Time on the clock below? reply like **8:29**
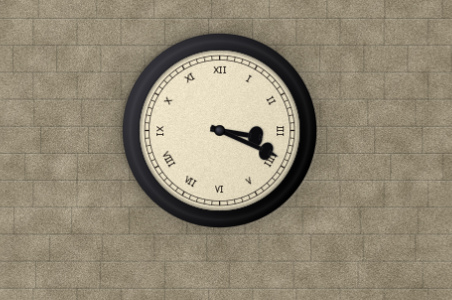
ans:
**3:19**
